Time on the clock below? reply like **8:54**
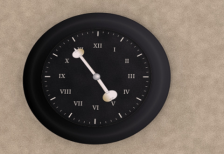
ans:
**4:54**
